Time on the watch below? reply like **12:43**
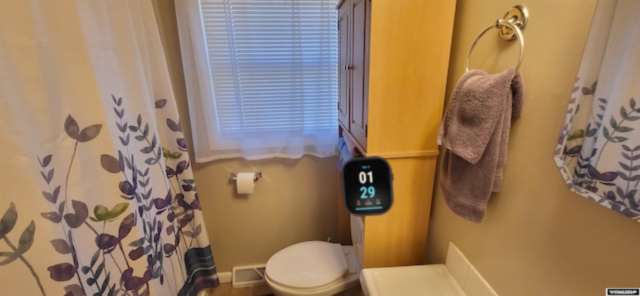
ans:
**1:29**
